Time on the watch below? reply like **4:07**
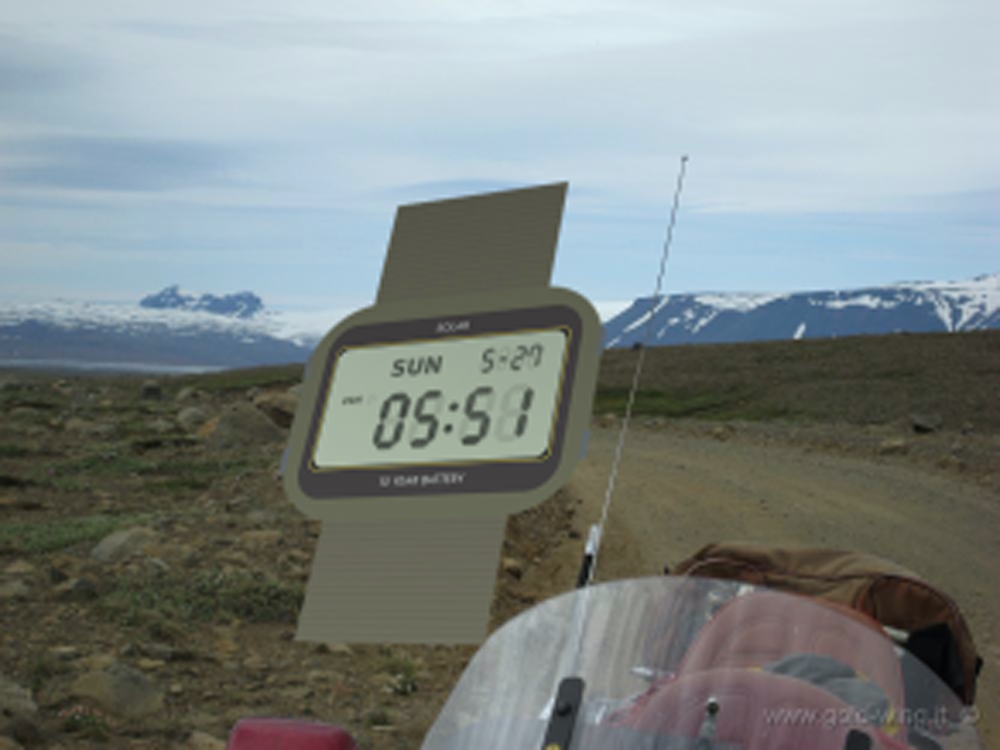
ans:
**5:51**
